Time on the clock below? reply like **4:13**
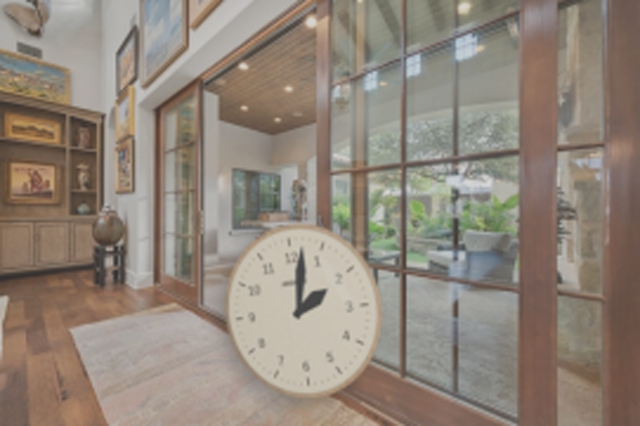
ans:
**2:02**
